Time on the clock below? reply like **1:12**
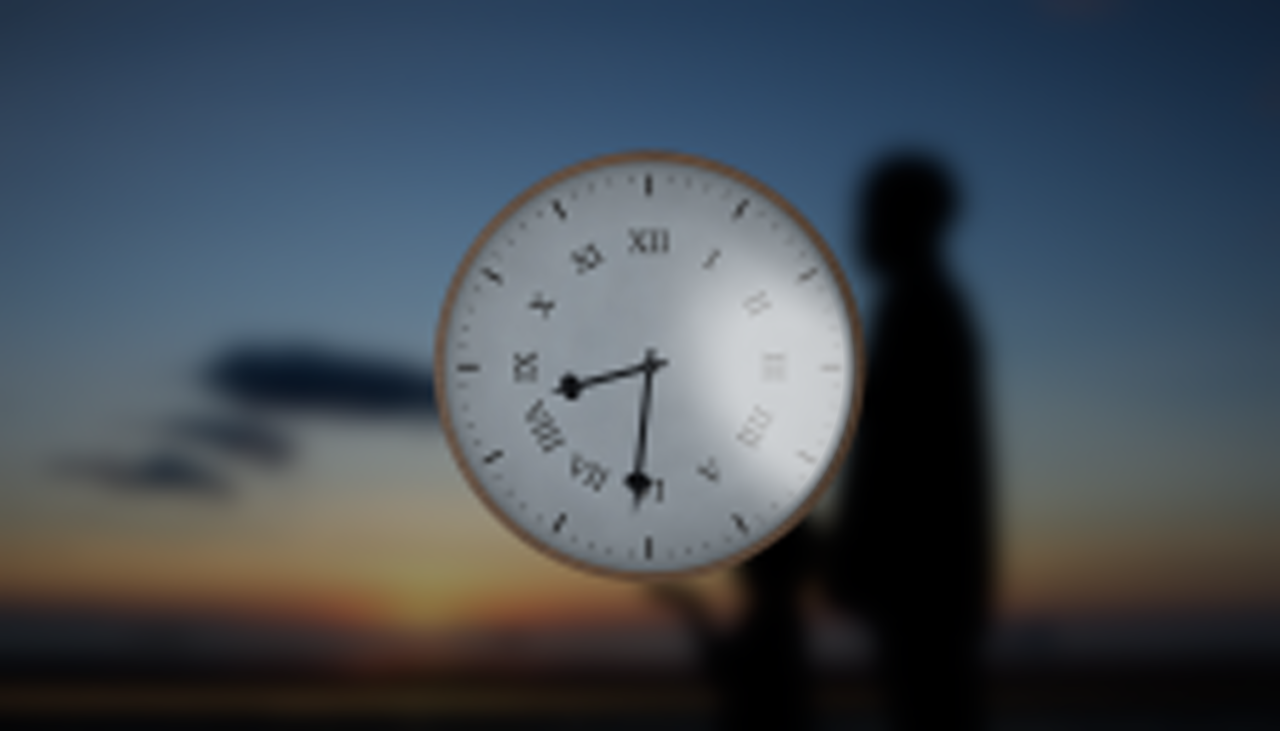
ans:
**8:31**
